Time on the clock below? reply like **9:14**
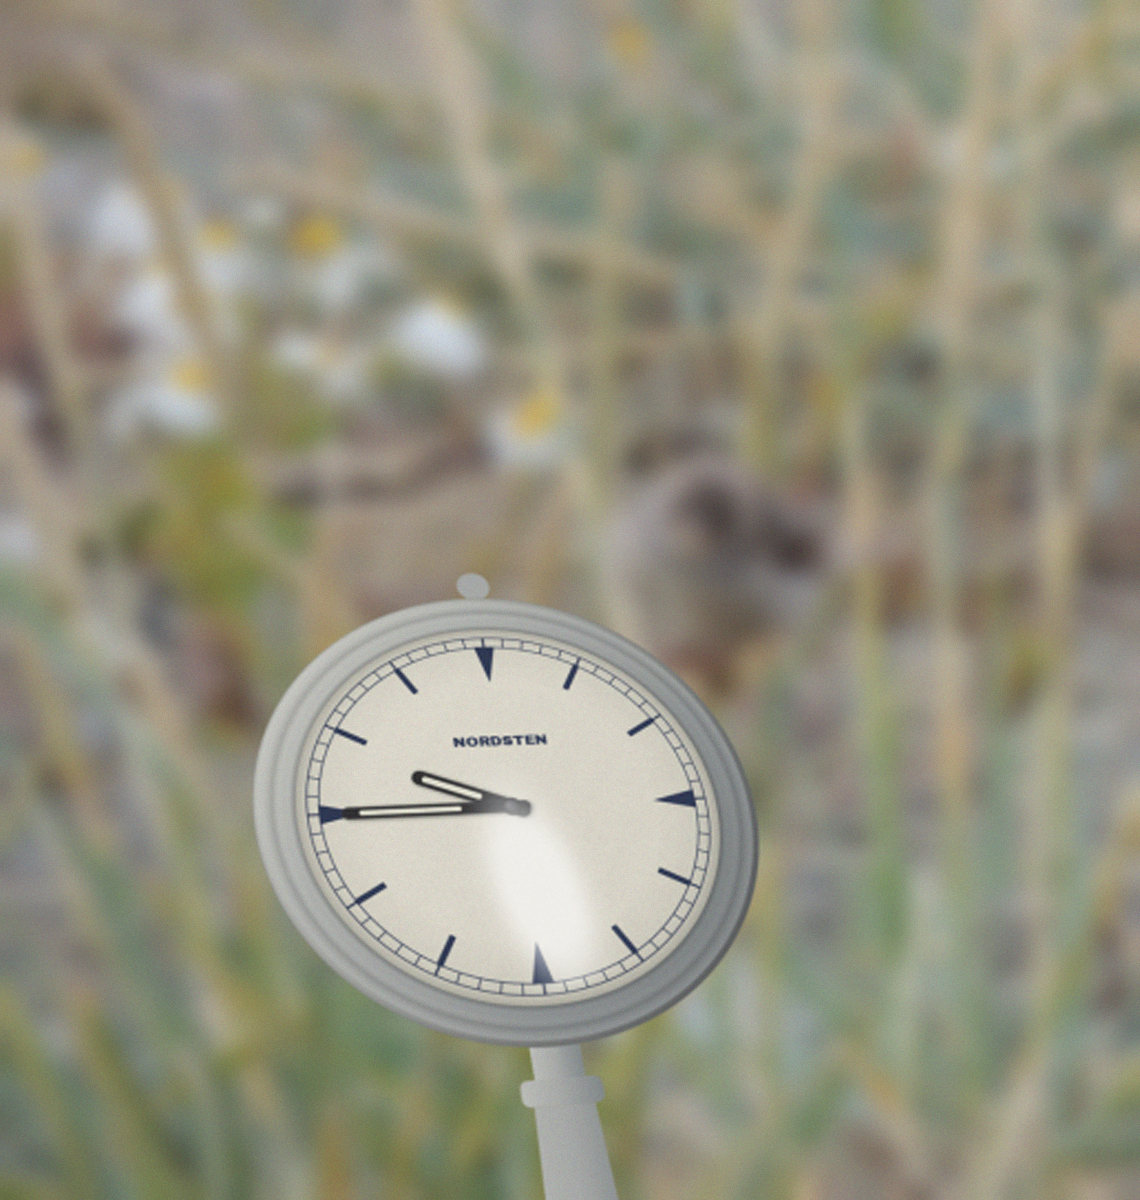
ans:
**9:45**
